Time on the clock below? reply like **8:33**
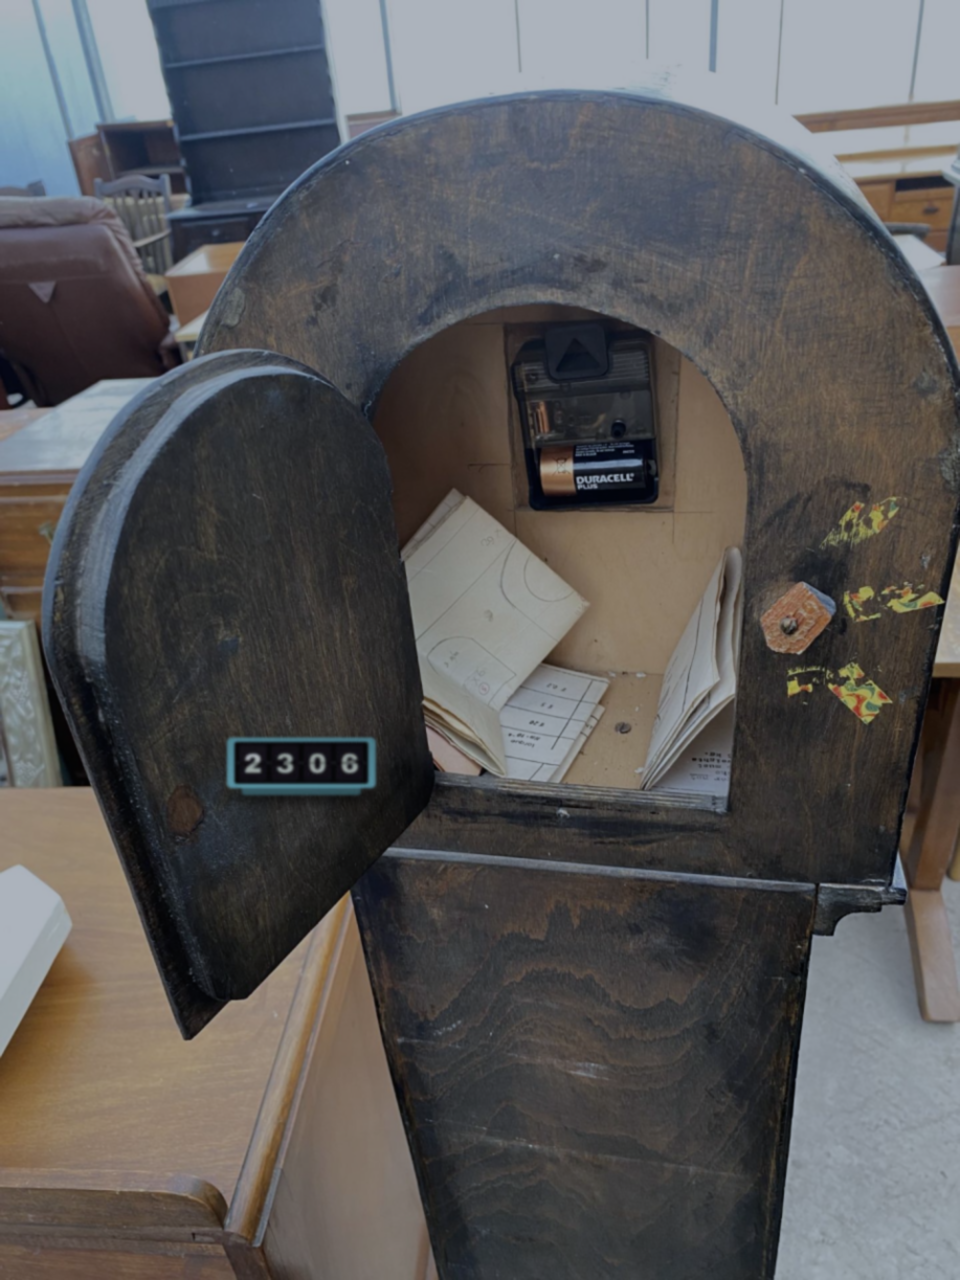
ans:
**23:06**
